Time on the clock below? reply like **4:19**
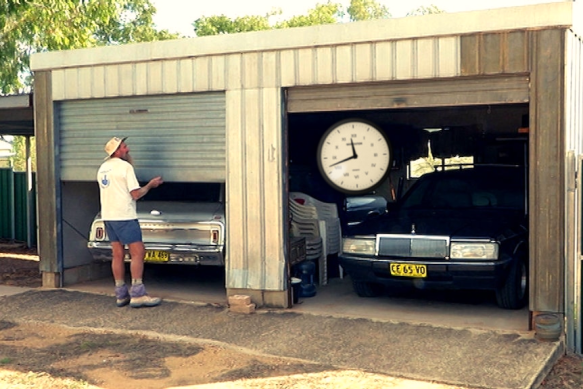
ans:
**11:42**
